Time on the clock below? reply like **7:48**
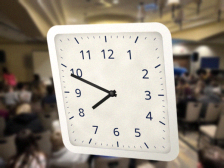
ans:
**7:49**
